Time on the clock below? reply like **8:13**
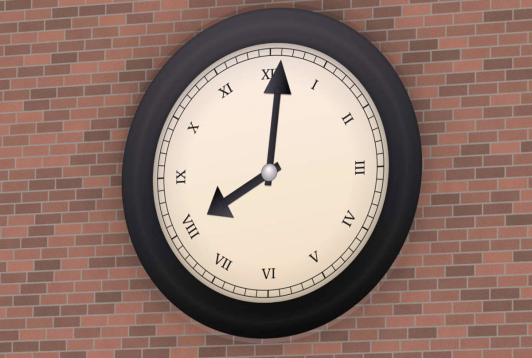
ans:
**8:01**
